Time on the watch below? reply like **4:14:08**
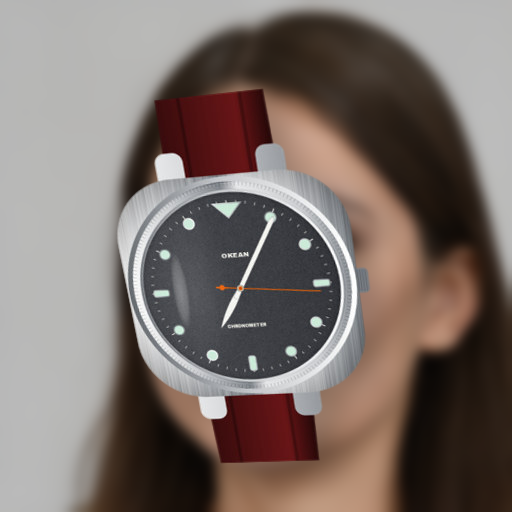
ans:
**7:05:16**
